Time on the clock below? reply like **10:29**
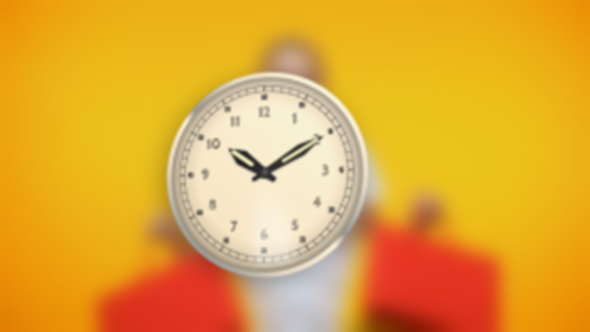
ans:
**10:10**
